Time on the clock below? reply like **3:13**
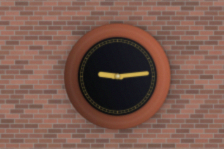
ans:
**9:14**
